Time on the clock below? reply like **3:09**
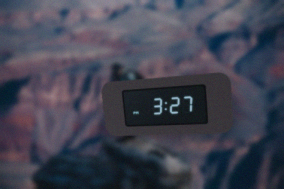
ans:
**3:27**
